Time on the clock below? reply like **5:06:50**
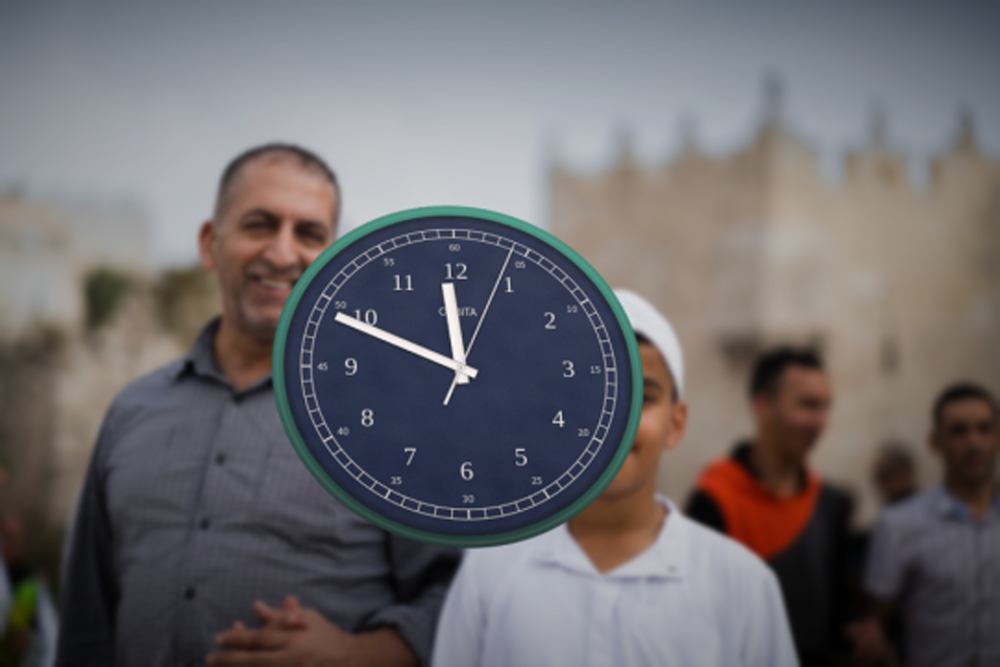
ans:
**11:49:04**
